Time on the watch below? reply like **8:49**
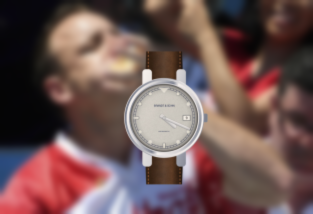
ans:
**4:19**
